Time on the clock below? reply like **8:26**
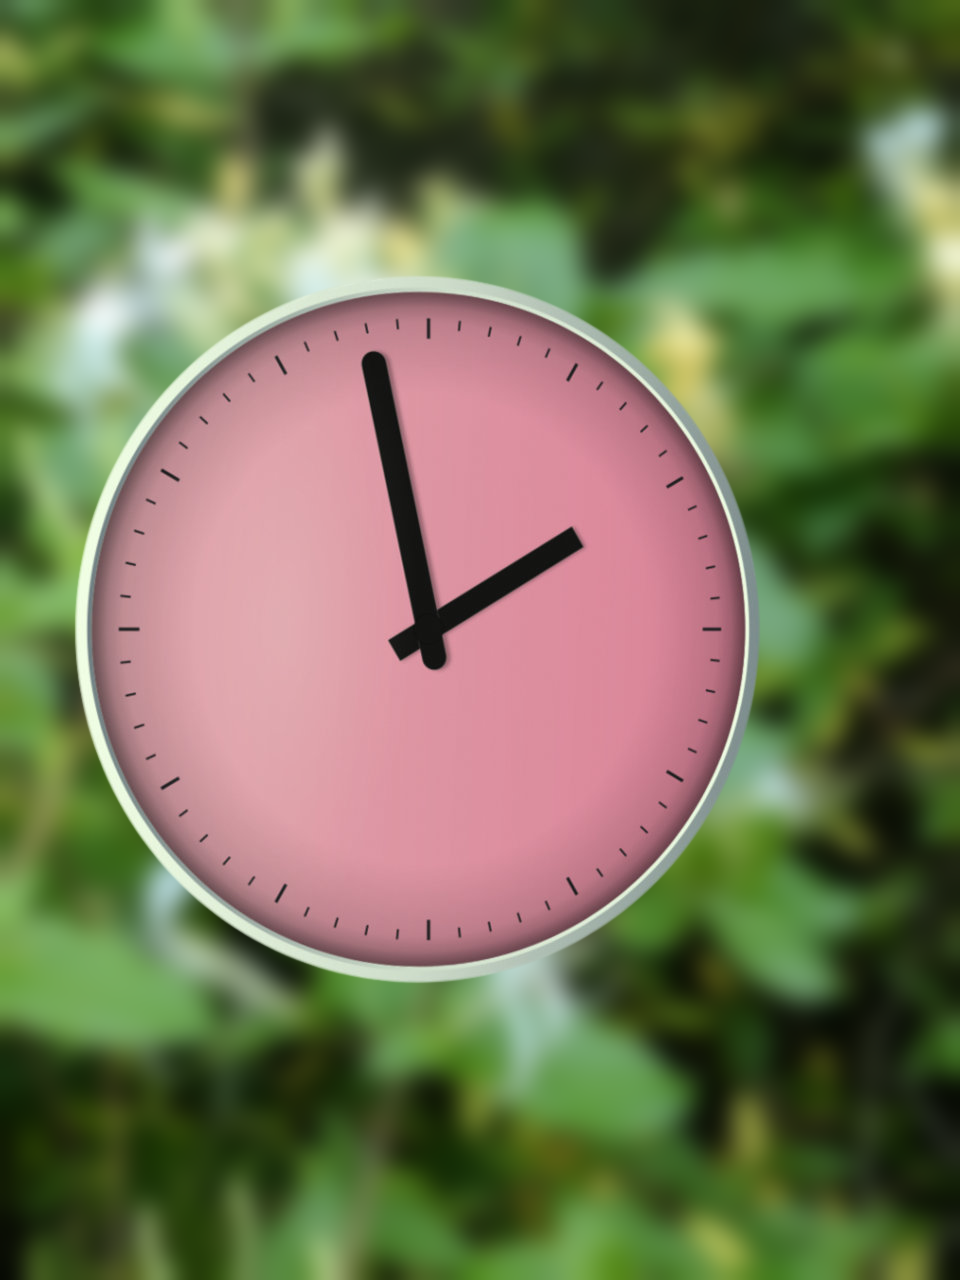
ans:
**1:58**
